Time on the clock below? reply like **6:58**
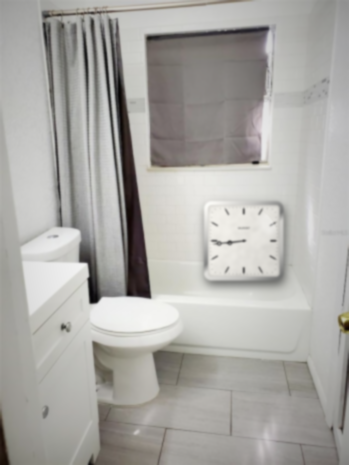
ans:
**8:44**
